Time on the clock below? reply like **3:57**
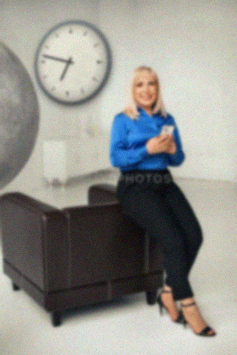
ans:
**6:47**
